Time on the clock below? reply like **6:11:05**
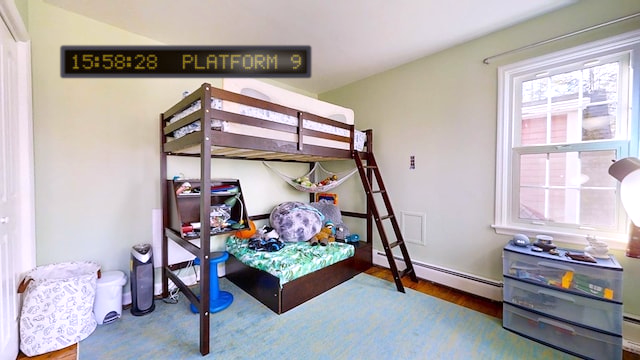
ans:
**15:58:28**
